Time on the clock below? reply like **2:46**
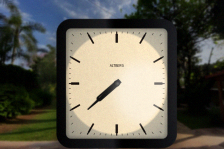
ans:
**7:38**
